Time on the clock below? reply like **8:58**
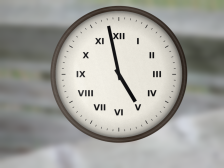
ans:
**4:58**
